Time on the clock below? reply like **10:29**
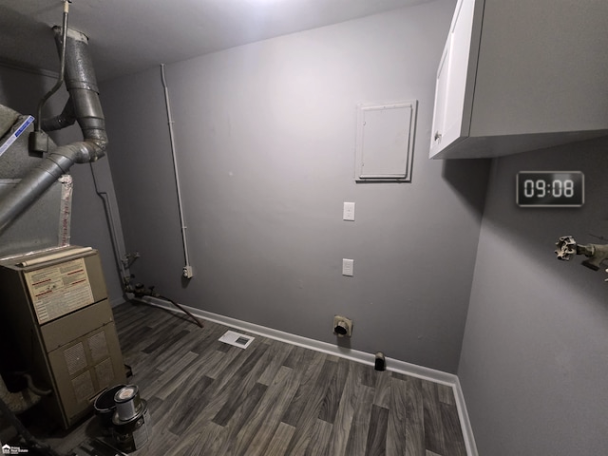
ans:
**9:08**
